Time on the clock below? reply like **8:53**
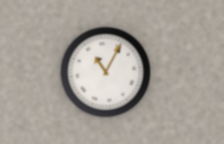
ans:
**11:06**
